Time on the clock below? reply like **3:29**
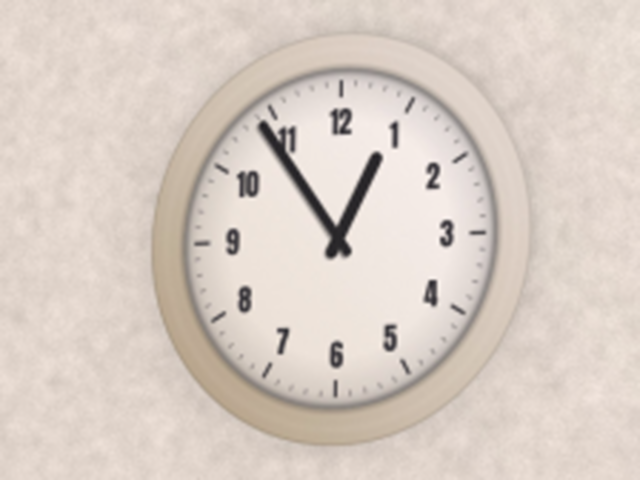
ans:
**12:54**
